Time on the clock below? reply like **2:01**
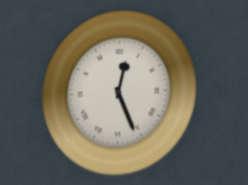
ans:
**12:26**
